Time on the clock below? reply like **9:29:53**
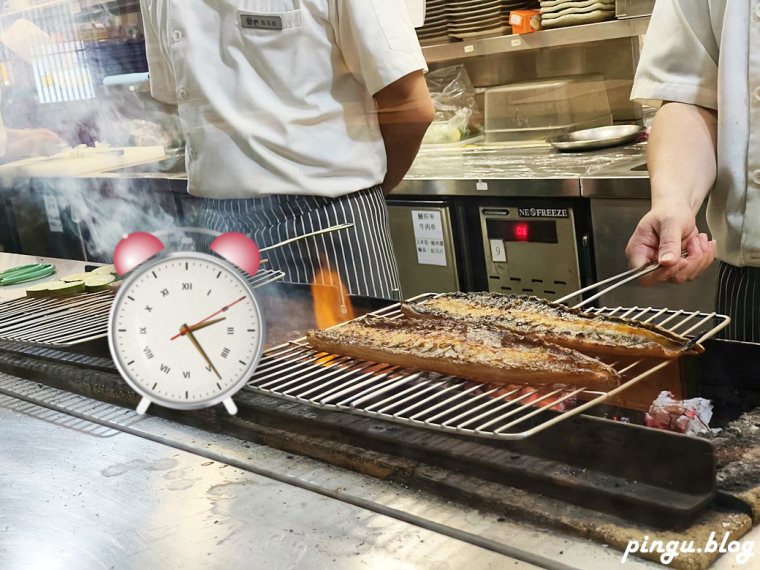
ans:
**2:24:10**
